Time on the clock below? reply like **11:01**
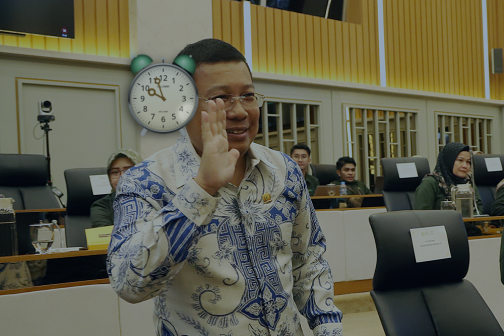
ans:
**9:57**
